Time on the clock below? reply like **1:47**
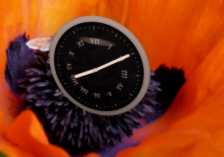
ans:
**8:10**
